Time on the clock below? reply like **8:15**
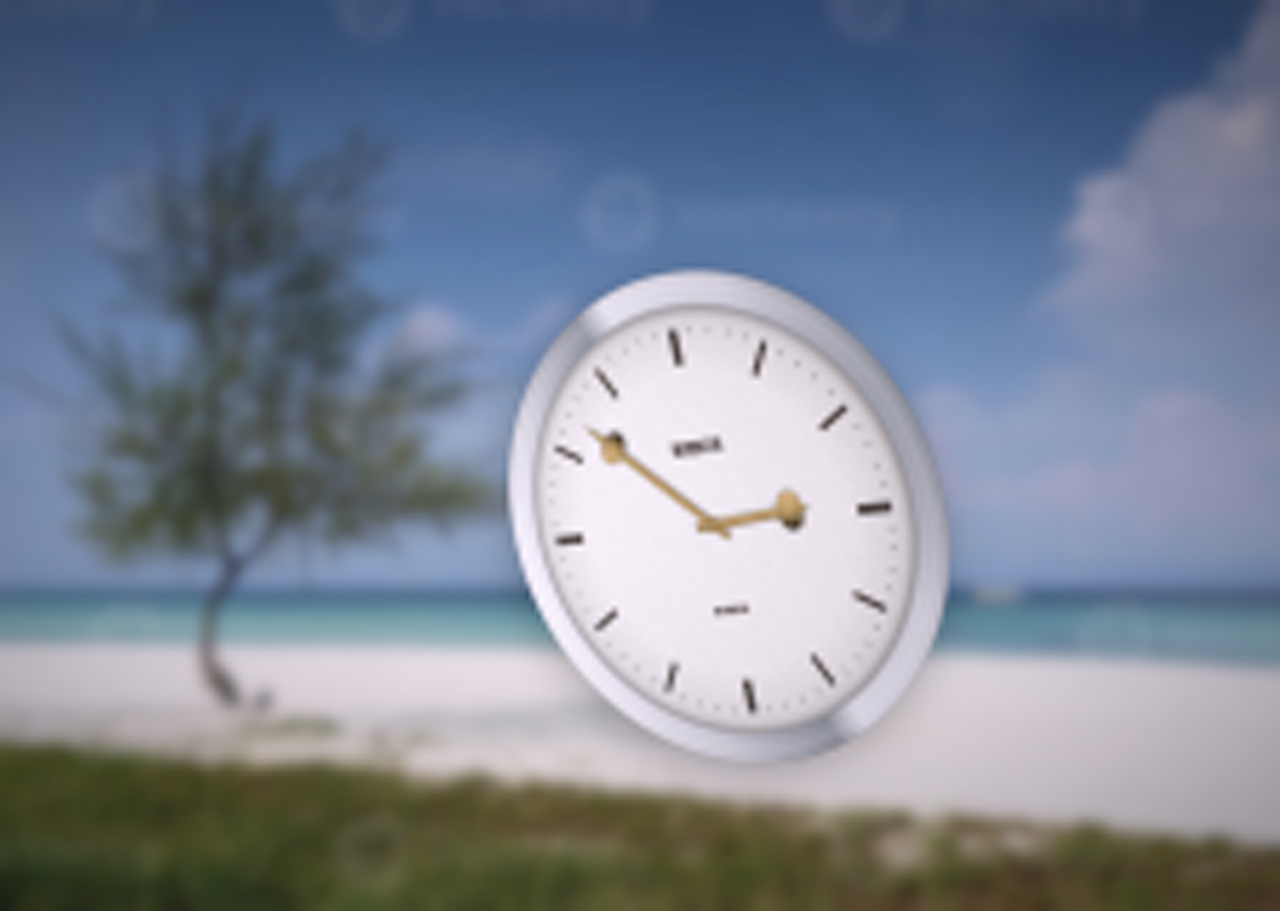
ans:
**2:52**
